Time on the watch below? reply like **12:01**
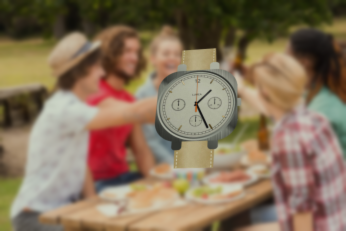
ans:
**1:26**
